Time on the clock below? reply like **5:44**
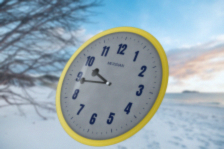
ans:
**9:44**
